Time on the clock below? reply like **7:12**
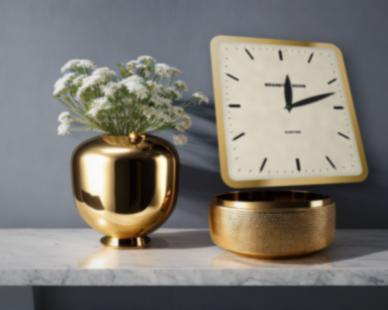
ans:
**12:12**
